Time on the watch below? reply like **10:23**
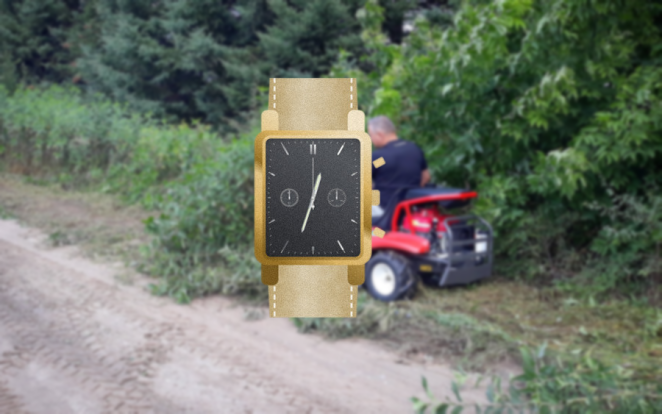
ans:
**12:33**
